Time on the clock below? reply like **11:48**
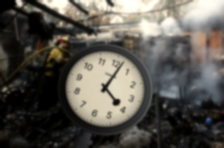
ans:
**4:02**
